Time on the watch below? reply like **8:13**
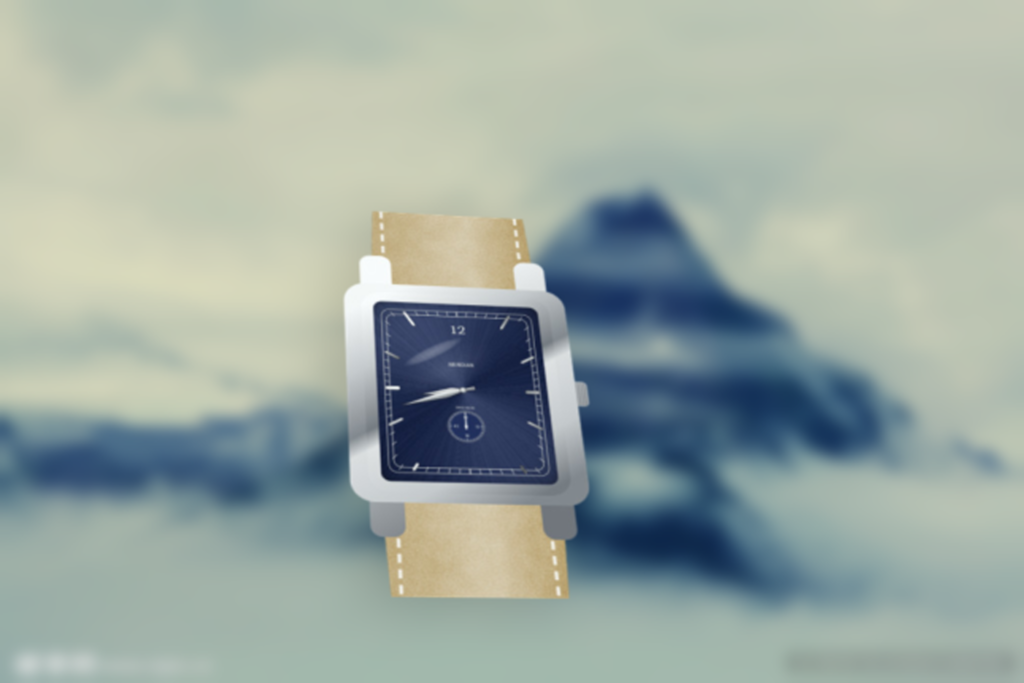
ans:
**8:42**
